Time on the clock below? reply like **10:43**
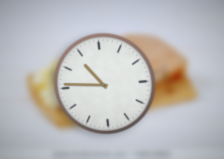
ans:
**10:46**
